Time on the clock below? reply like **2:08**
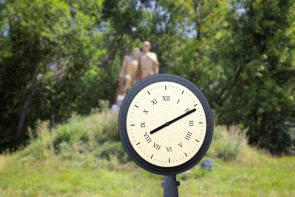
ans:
**8:11**
